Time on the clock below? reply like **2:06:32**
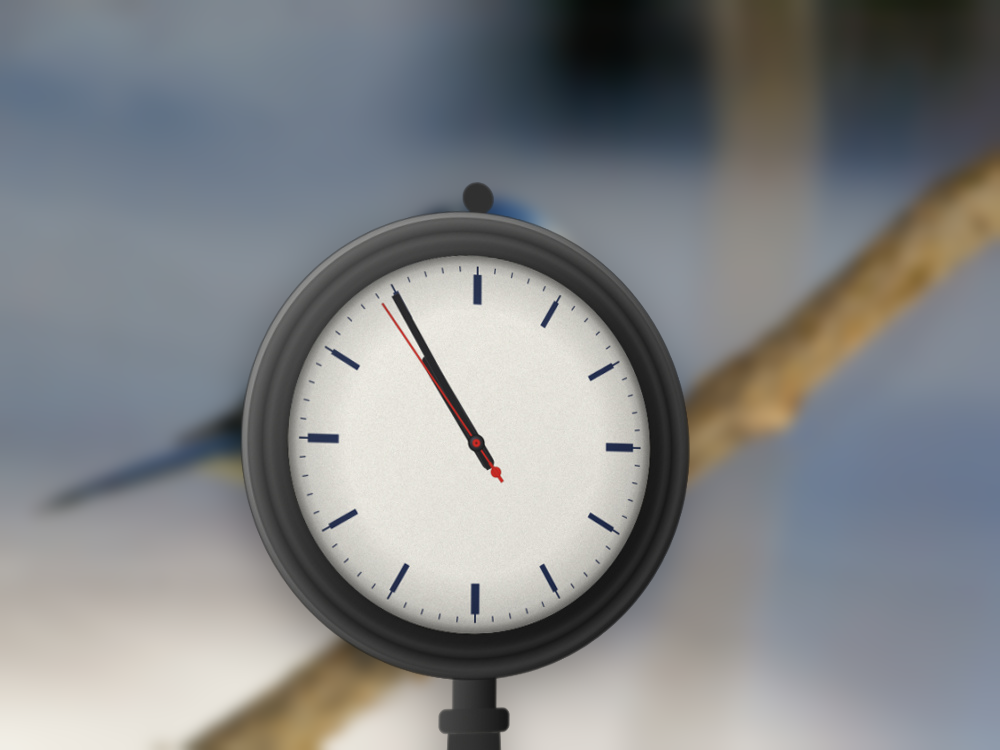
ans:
**10:54:54**
